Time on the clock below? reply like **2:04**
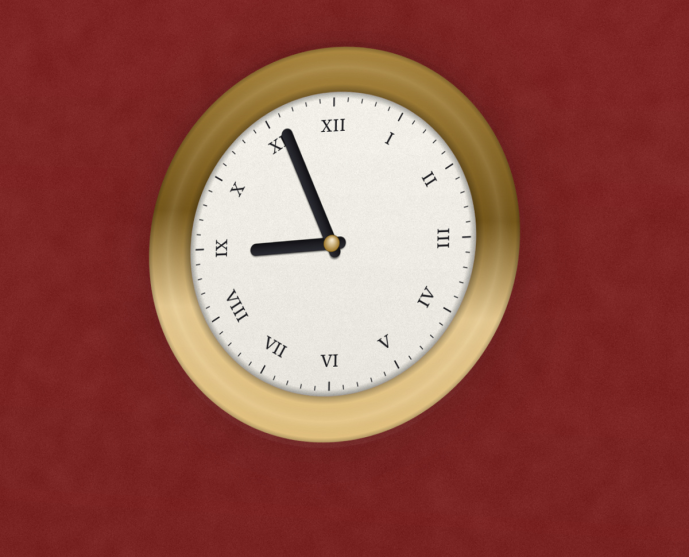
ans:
**8:56**
